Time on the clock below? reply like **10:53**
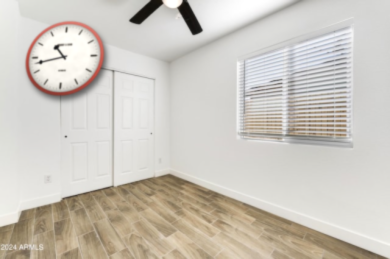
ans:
**10:43**
